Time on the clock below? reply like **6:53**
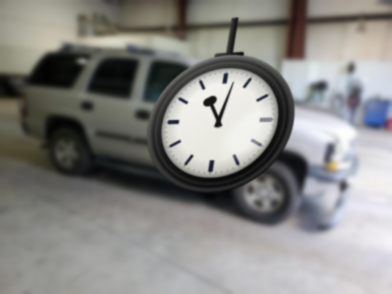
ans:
**11:02**
